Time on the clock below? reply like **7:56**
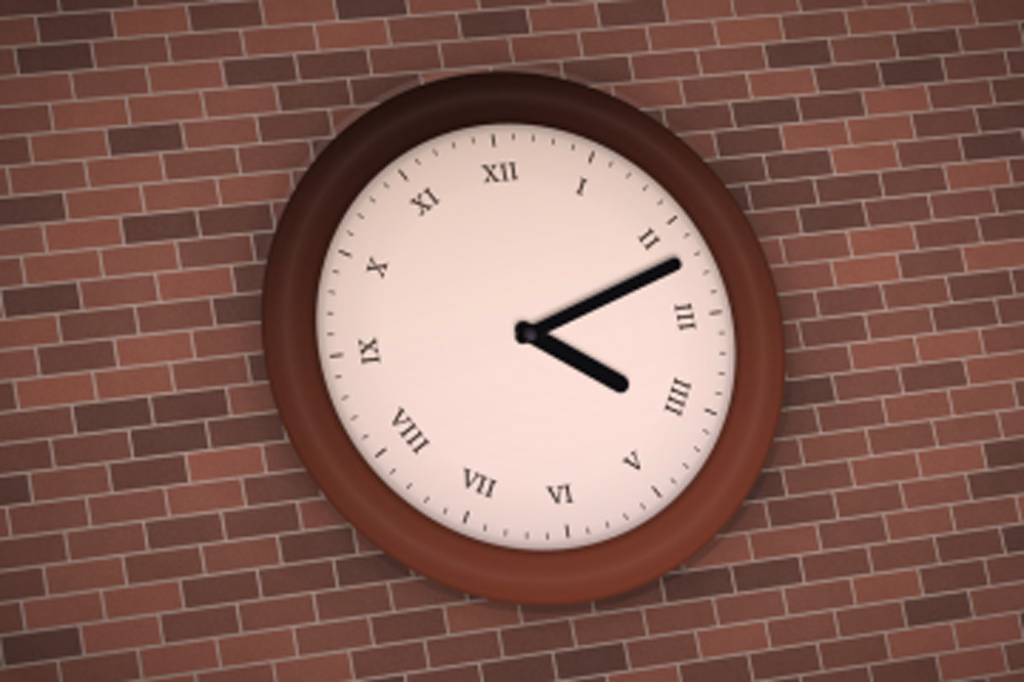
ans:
**4:12**
